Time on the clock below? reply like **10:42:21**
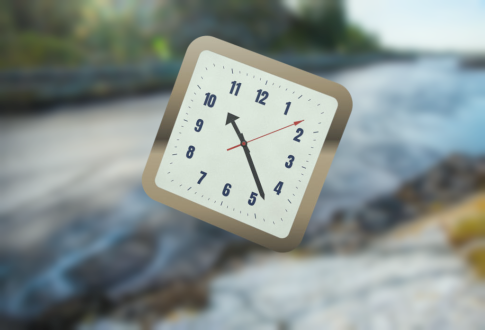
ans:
**10:23:08**
